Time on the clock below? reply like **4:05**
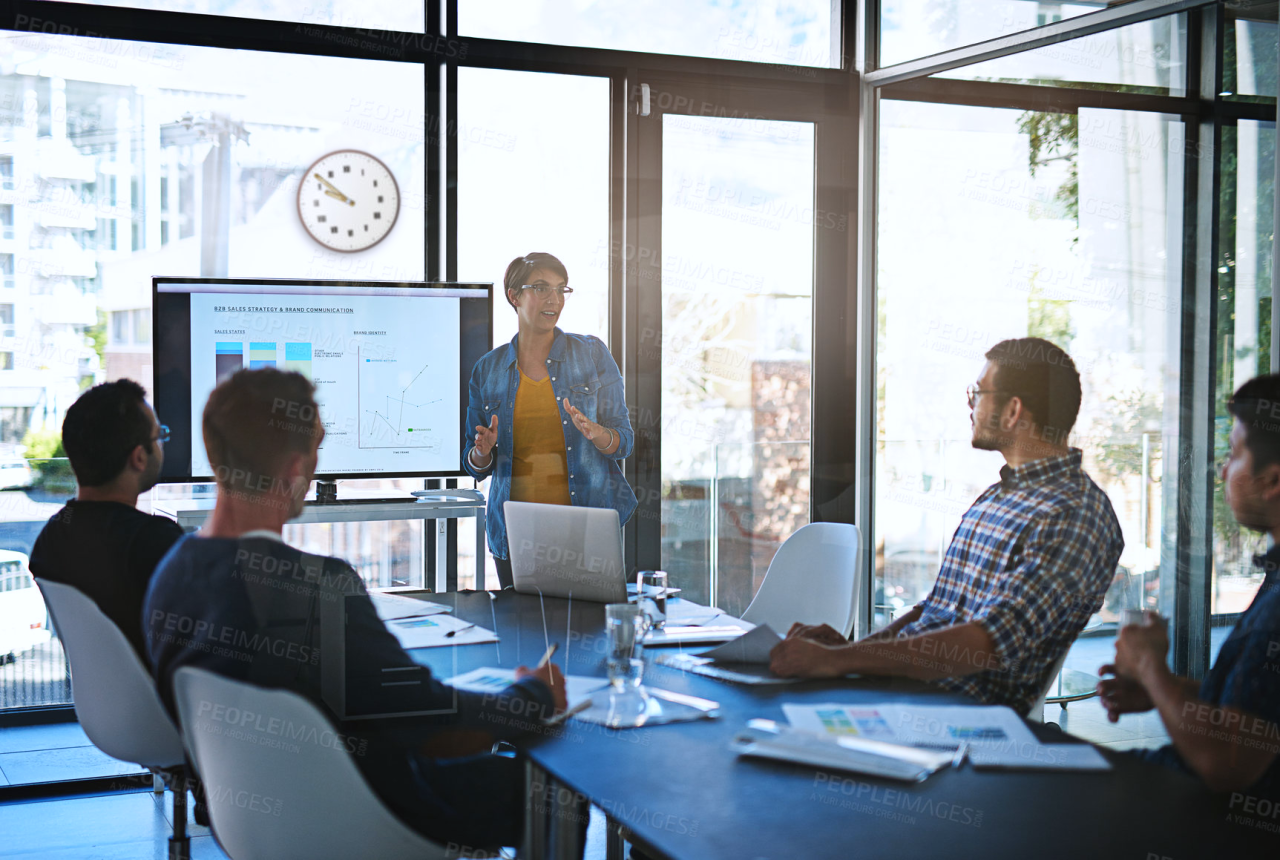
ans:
**9:52**
